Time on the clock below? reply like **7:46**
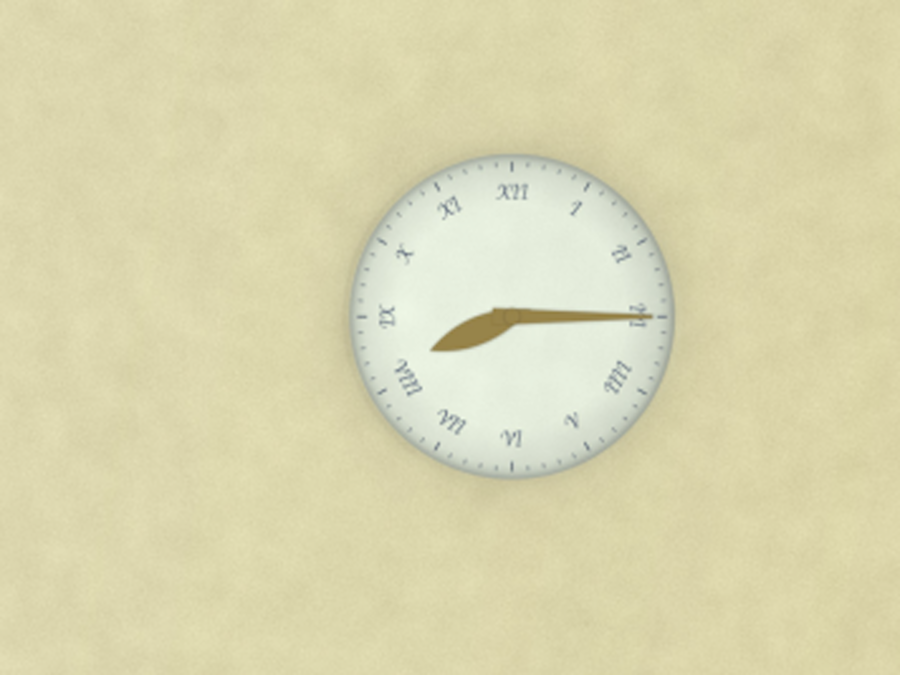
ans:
**8:15**
